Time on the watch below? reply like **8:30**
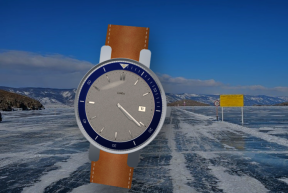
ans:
**4:21**
